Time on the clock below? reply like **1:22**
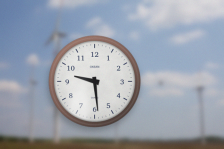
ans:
**9:29**
